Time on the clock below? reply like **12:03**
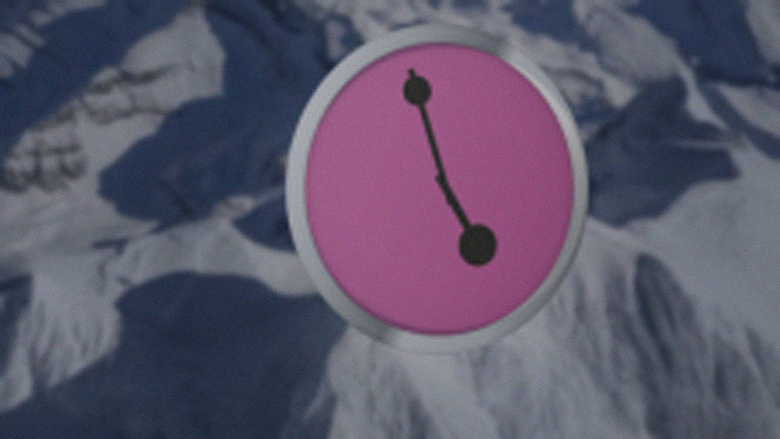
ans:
**4:57**
